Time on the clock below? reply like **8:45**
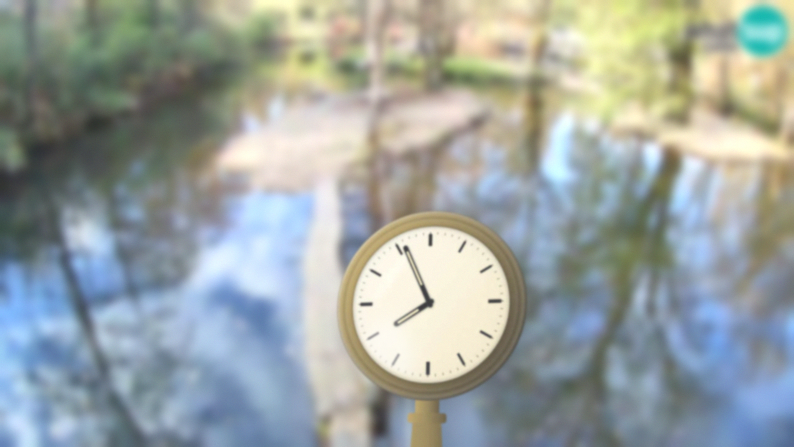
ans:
**7:56**
